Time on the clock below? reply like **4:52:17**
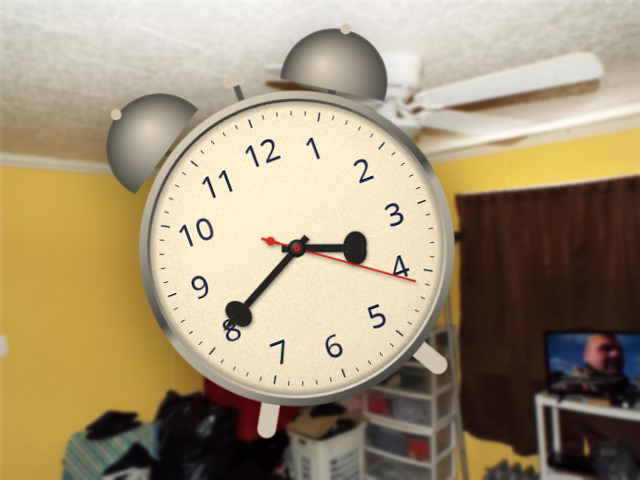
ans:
**3:40:21**
